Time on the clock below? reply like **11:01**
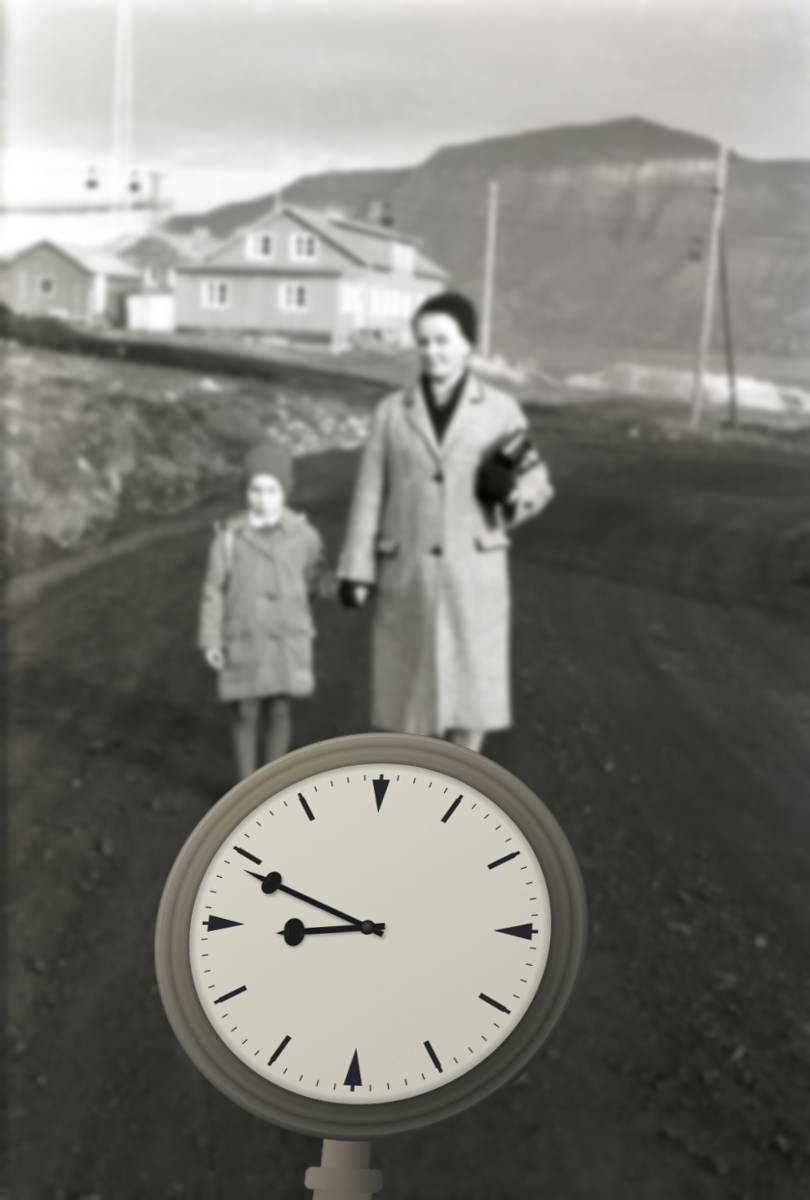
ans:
**8:49**
